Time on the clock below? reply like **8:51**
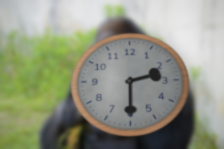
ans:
**2:30**
